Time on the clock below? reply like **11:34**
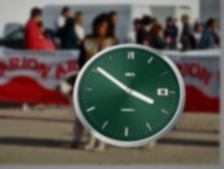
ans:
**3:51**
